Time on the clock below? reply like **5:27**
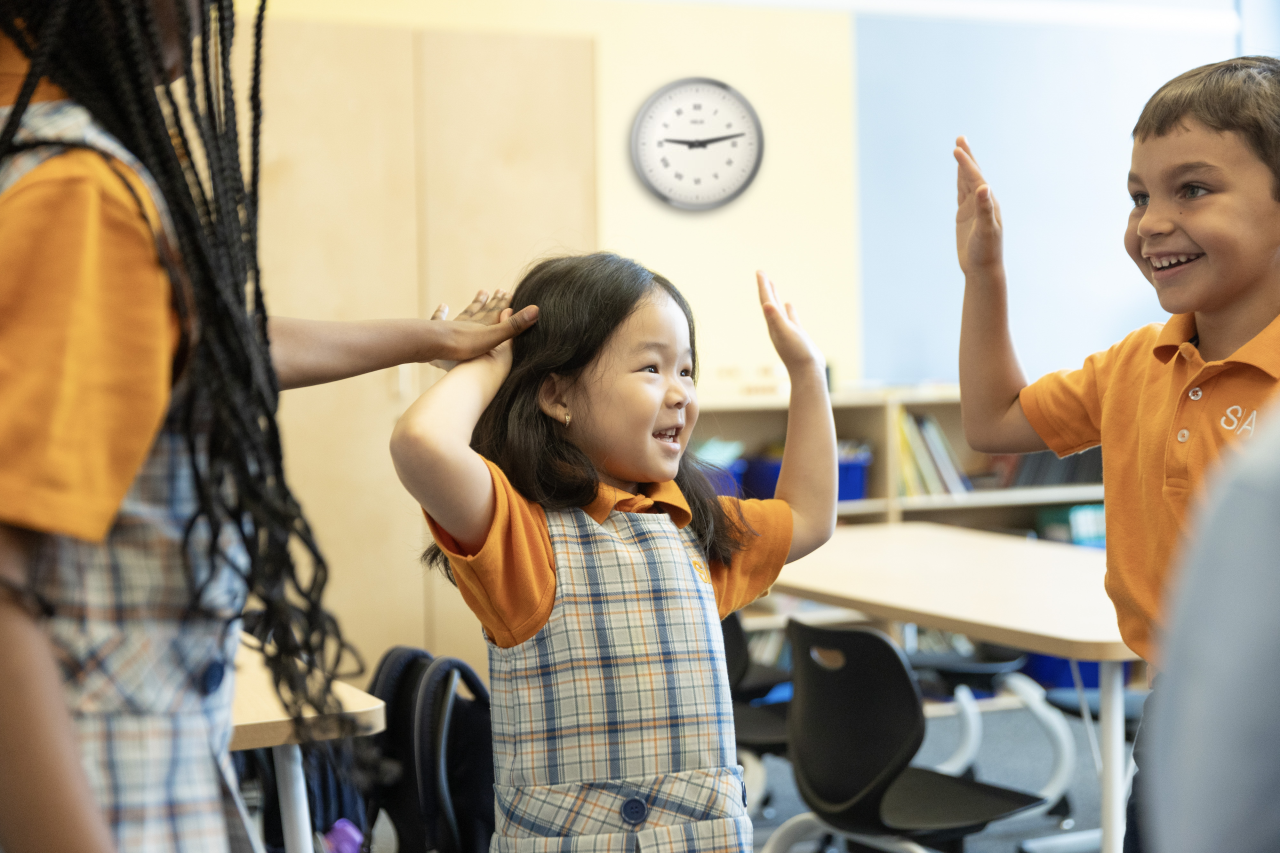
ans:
**9:13**
